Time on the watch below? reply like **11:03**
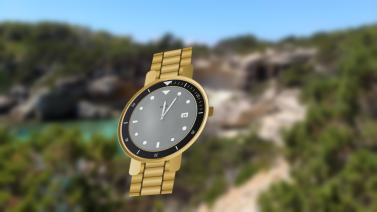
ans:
**12:05**
